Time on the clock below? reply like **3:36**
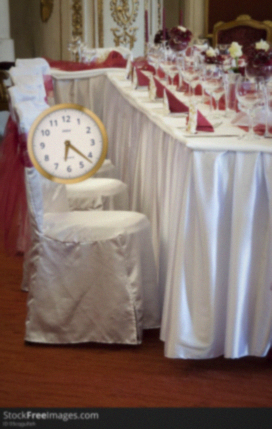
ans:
**6:22**
